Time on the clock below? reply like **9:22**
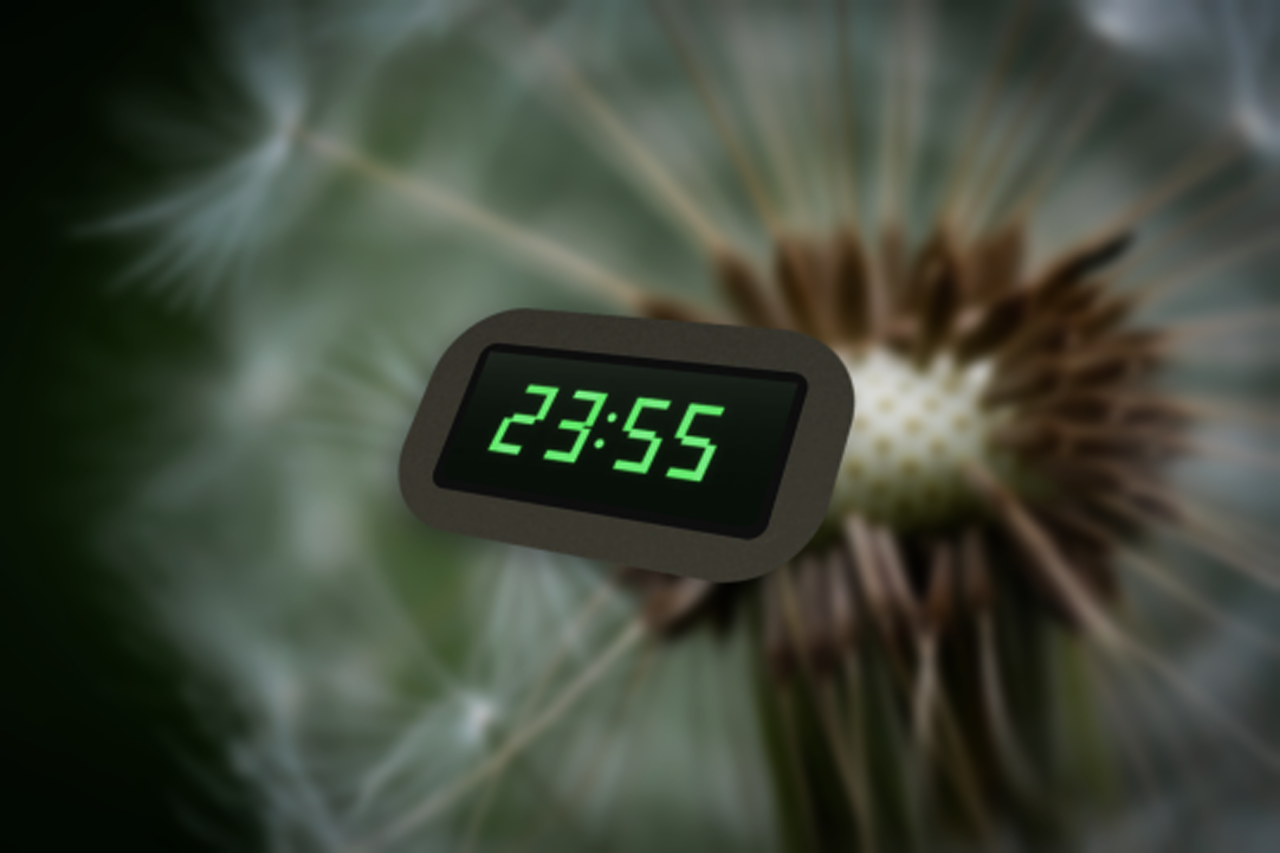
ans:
**23:55**
